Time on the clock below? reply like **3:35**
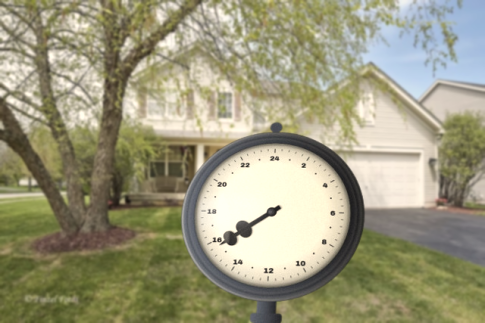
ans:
**15:39**
